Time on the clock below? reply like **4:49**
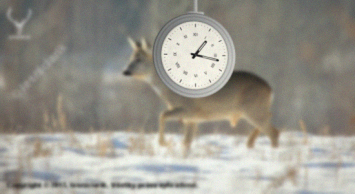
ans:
**1:17**
